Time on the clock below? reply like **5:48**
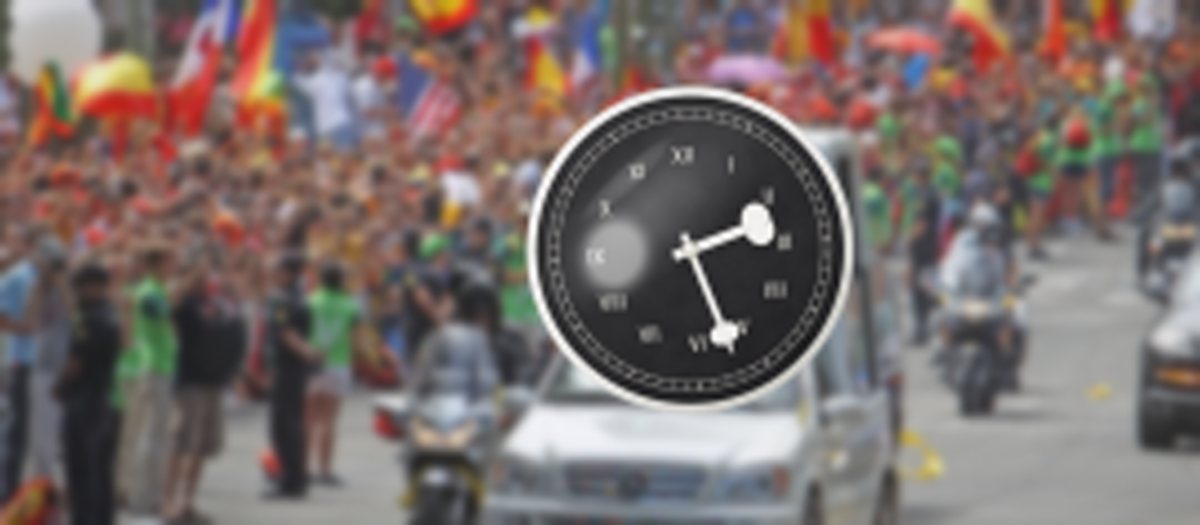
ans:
**2:27**
